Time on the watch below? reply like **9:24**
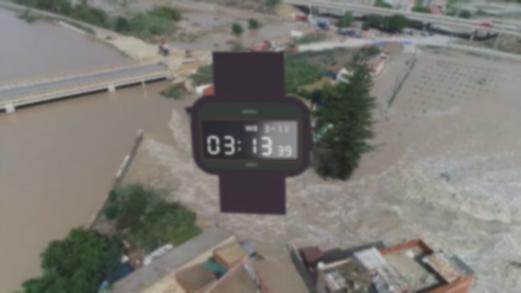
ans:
**3:13**
